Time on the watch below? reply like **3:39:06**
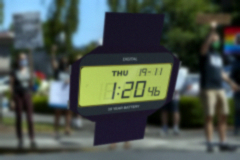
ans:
**1:20:46**
